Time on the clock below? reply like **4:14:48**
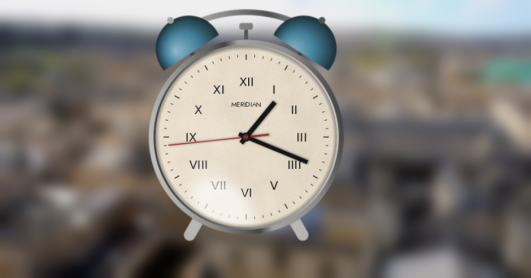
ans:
**1:18:44**
